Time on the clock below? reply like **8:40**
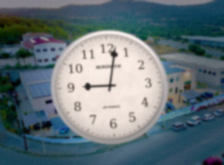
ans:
**9:02**
